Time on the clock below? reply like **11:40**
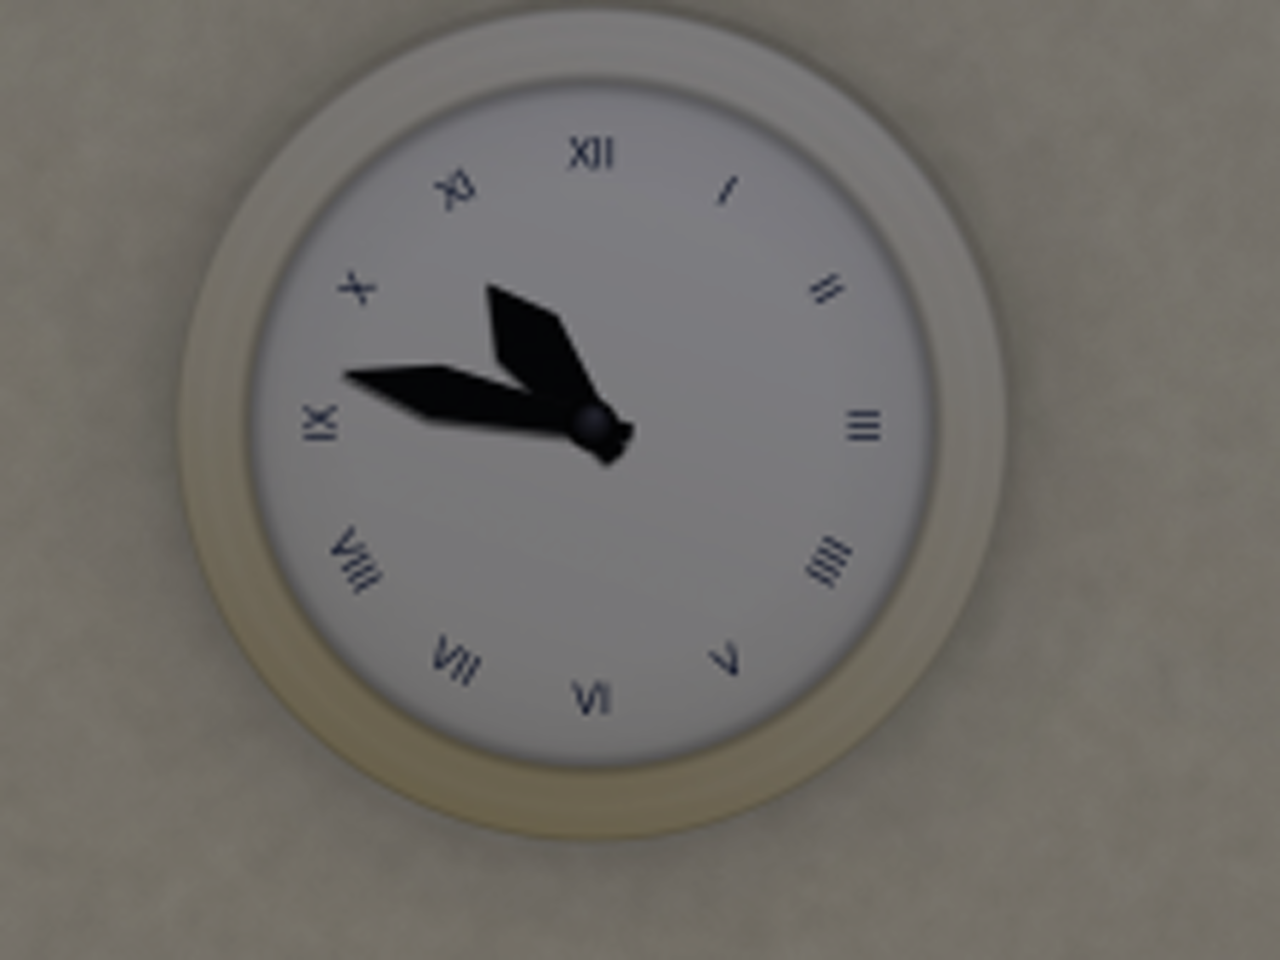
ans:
**10:47**
